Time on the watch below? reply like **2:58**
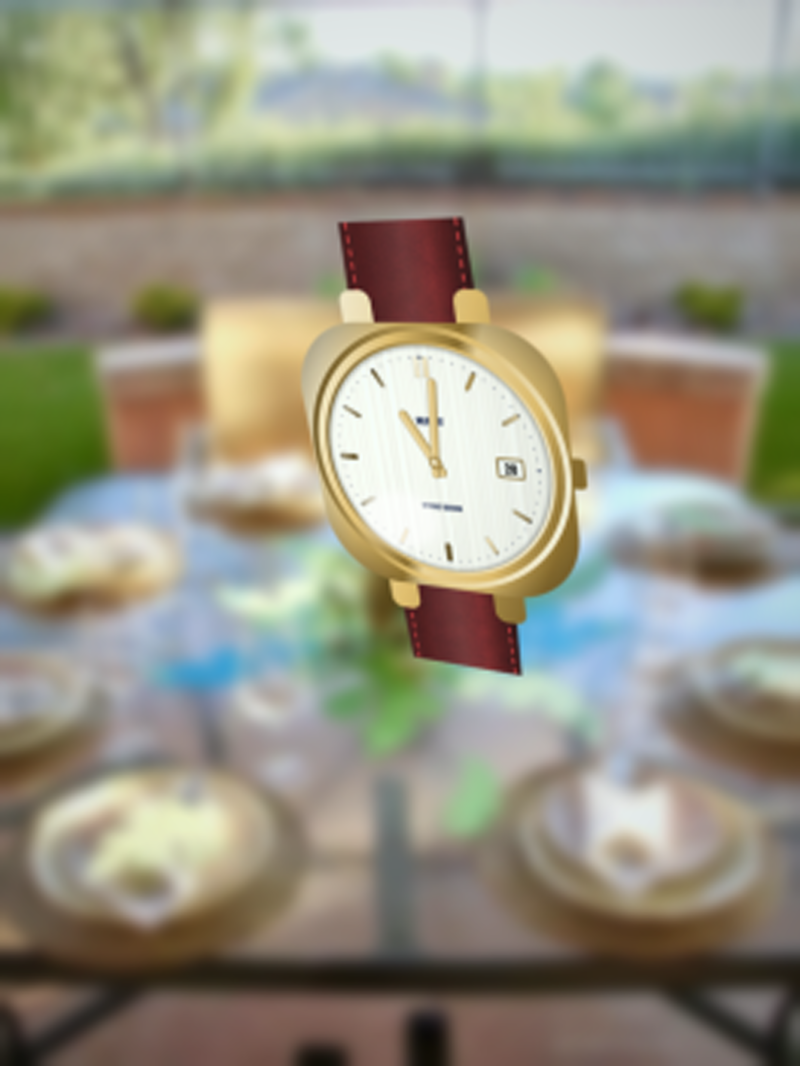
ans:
**11:01**
